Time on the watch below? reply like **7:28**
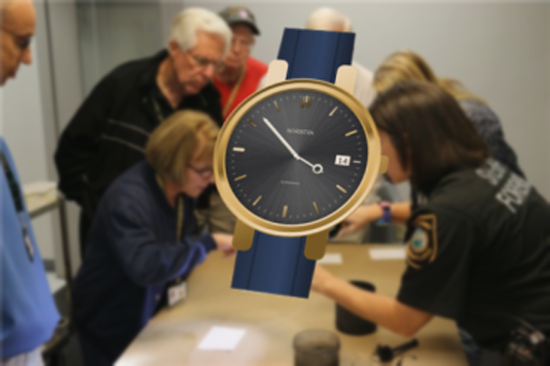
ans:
**3:52**
